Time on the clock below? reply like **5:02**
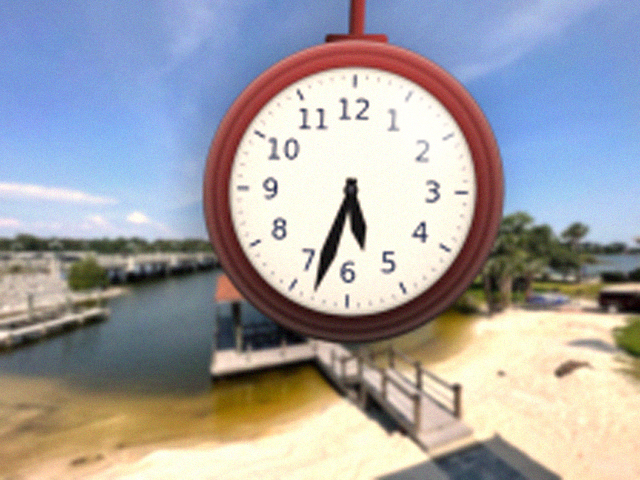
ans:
**5:33**
